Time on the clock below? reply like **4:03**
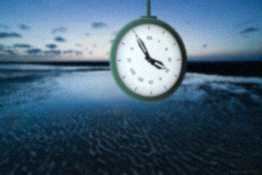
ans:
**3:55**
